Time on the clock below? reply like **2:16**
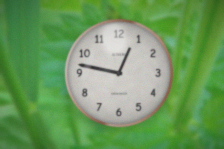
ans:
**12:47**
